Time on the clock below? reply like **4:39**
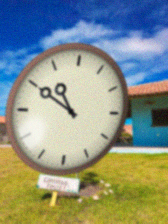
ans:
**10:50**
